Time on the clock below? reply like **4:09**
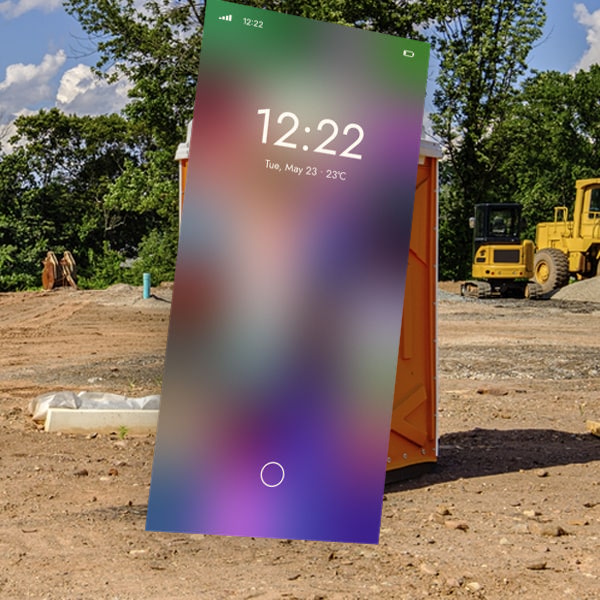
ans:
**12:22**
